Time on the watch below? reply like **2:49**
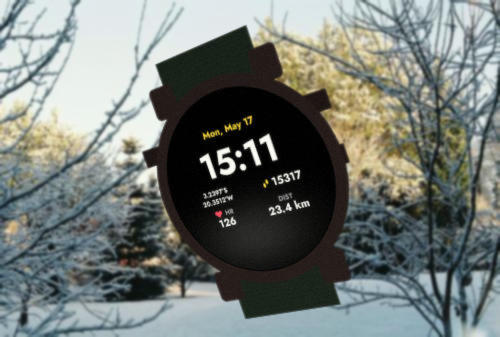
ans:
**15:11**
